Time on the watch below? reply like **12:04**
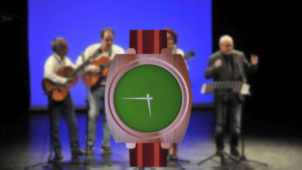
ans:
**5:45**
